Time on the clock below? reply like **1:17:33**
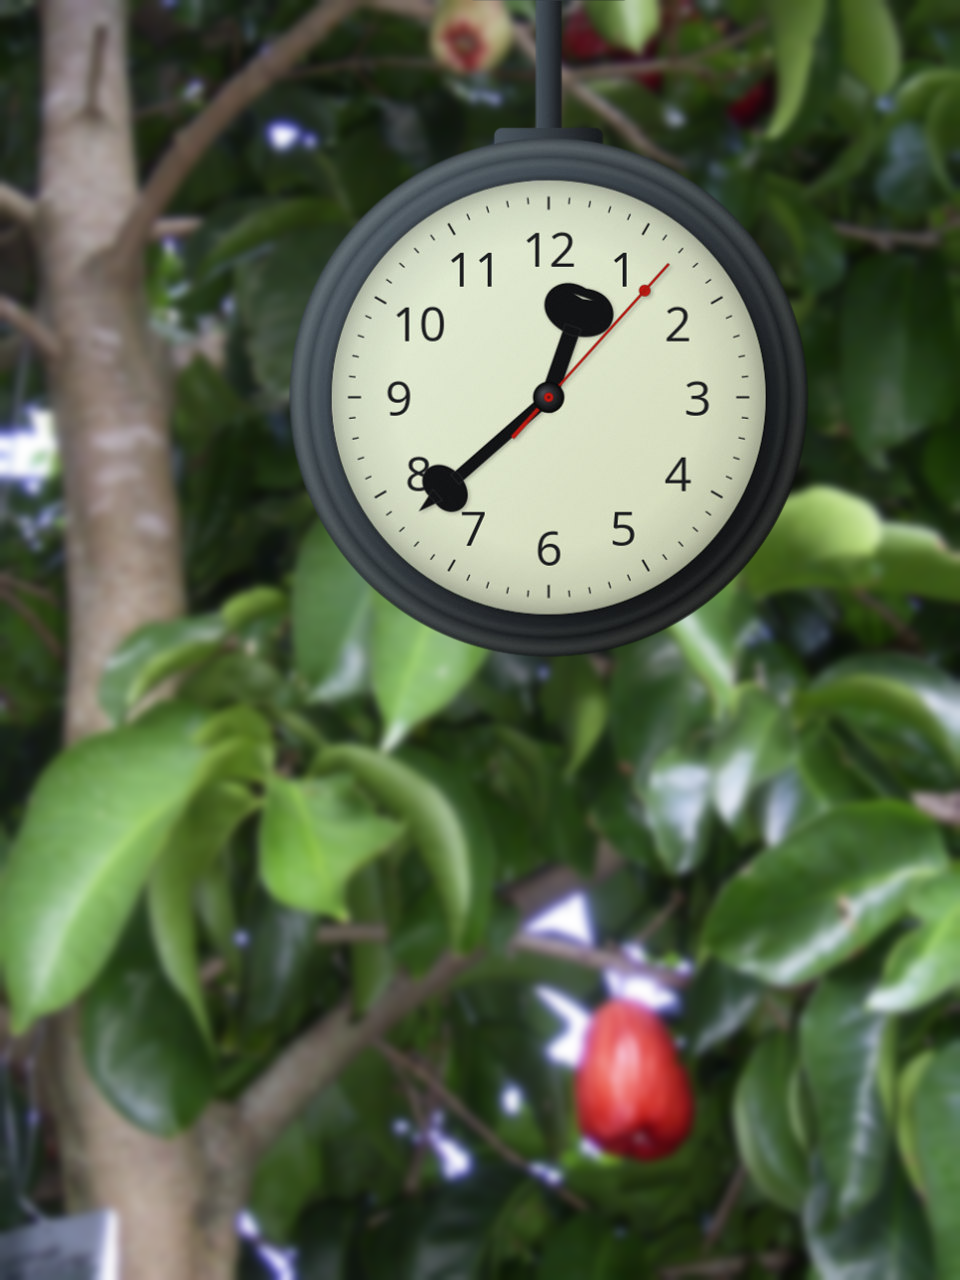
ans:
**12:38:07**
